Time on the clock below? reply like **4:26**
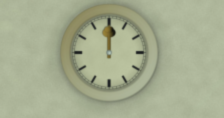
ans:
**12:00**
